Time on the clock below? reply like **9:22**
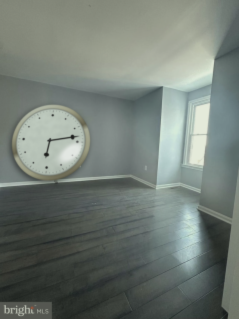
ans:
**6:13**
